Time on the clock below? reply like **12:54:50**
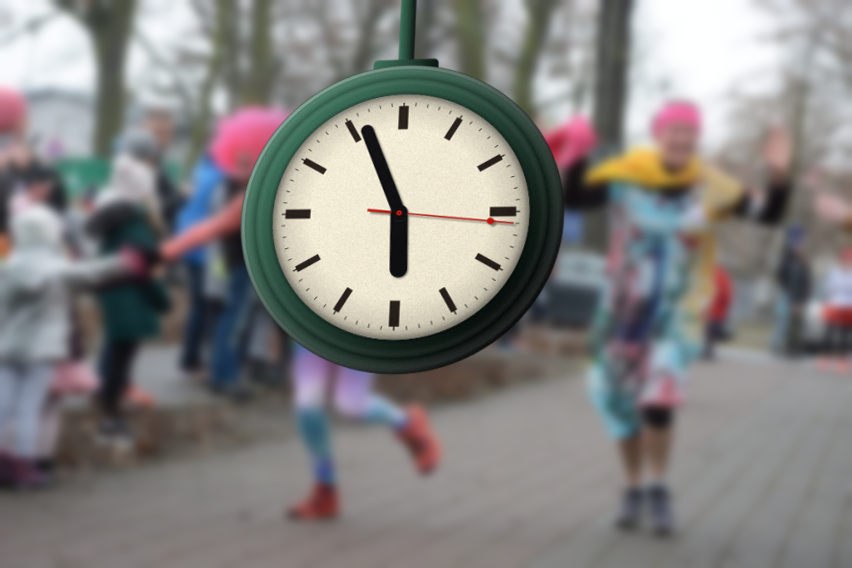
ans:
**5:56:16**
